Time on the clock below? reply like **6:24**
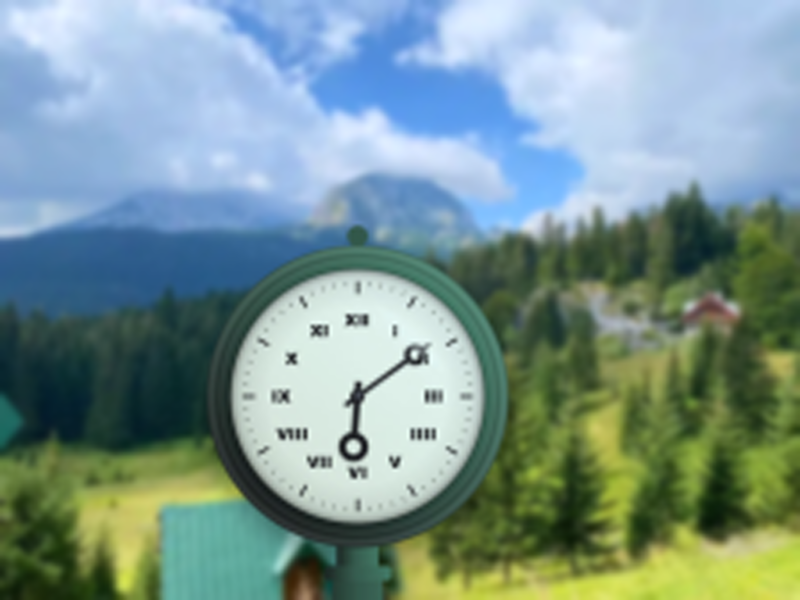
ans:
**6:09**
